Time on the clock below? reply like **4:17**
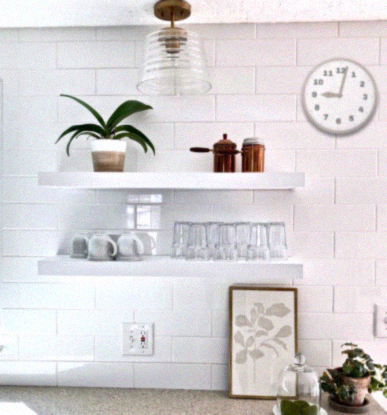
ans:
**9:02**
